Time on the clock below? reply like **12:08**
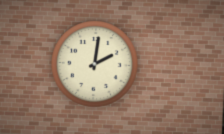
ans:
**2:01**
